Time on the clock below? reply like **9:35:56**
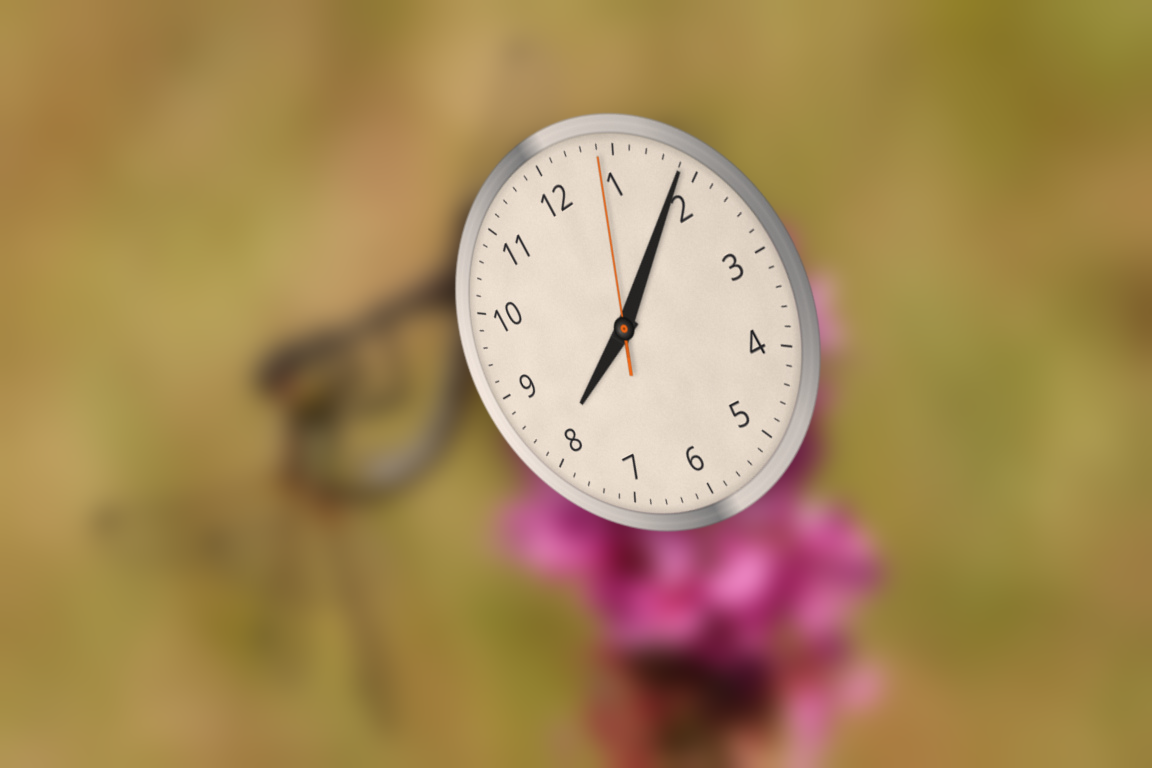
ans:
**8:09:04**
